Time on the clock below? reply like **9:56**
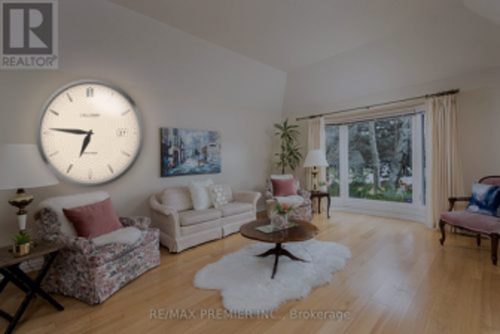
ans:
**6:46**
